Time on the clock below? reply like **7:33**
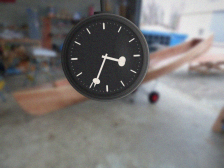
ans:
**3:34**
